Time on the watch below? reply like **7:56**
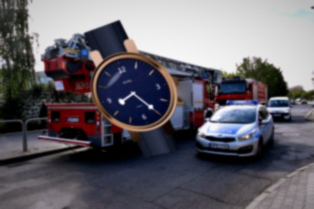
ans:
**8:25**
